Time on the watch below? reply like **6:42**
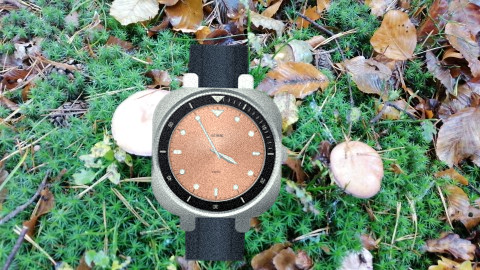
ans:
**3:55**
